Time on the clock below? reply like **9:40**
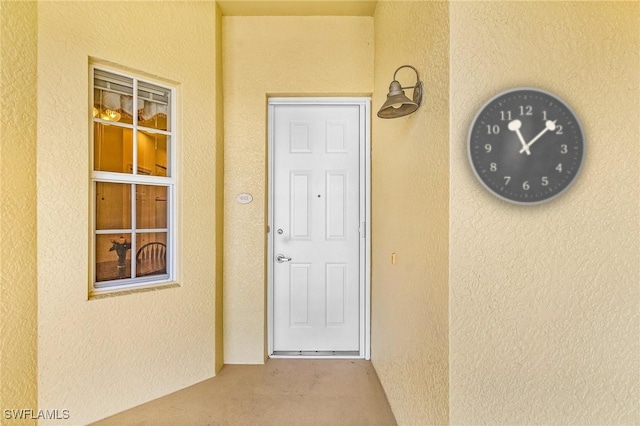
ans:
**11:08**
